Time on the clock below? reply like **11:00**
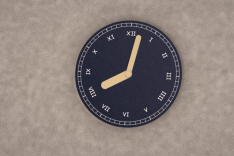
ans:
**8:02**
